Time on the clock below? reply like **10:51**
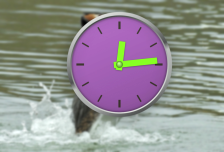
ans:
**12:14**
